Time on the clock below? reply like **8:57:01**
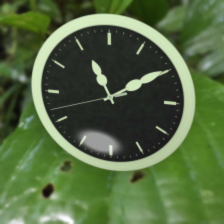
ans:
**11:09:42**
